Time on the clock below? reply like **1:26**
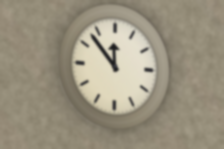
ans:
**11:53**
